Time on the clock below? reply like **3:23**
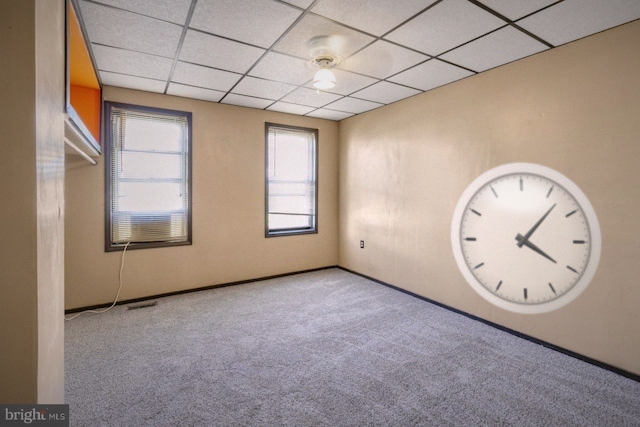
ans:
**4:07**
